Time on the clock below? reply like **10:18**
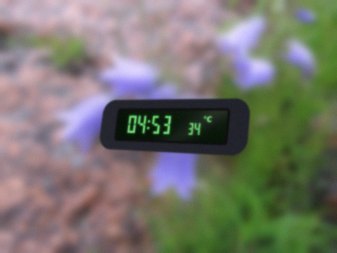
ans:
**4:53**
